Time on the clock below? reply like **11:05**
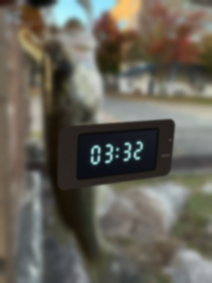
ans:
**3:32**
